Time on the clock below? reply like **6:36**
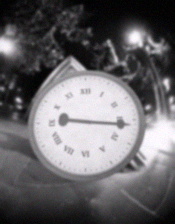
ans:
**9:16**
